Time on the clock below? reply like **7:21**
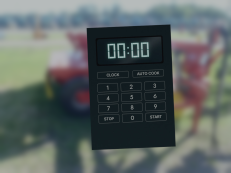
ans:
**0:00**
